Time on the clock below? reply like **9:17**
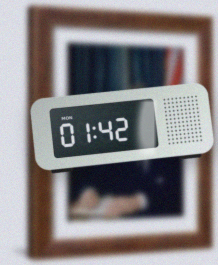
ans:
**1:42**
